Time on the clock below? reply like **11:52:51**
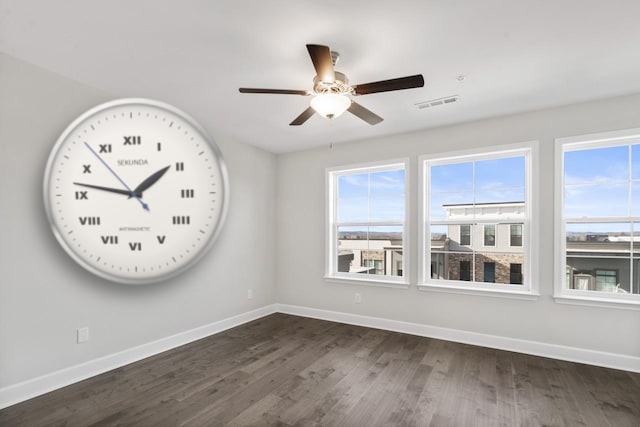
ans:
**1:46:53**
